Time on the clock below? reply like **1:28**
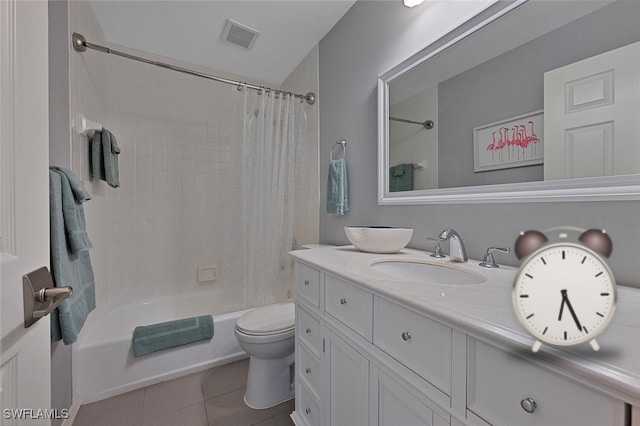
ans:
**6:26**
